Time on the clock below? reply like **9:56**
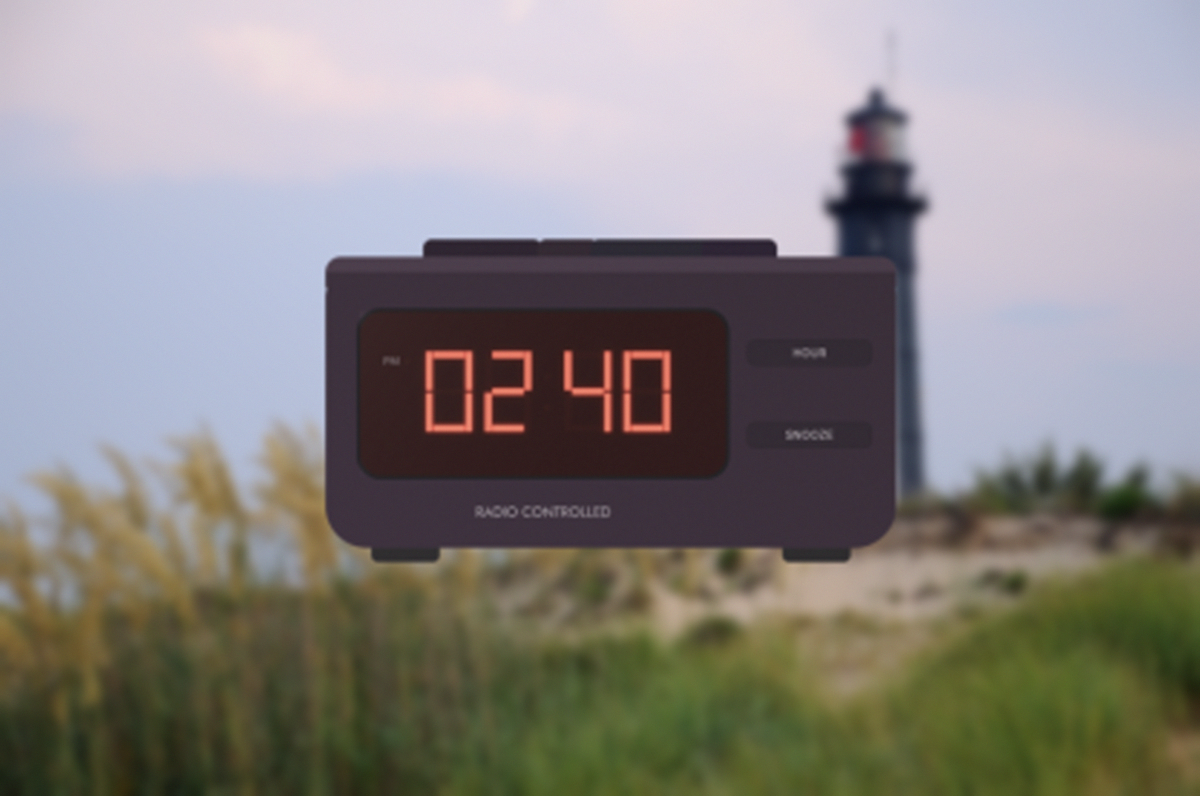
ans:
**2:40**
